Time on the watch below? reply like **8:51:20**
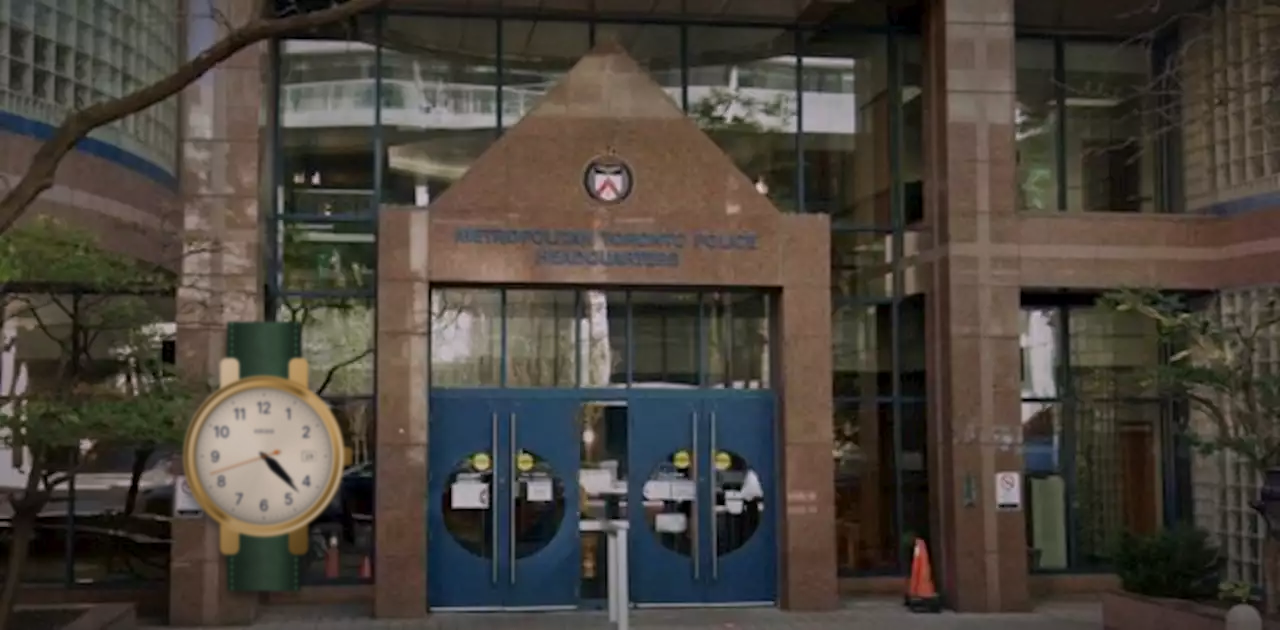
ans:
**4:22:42**
